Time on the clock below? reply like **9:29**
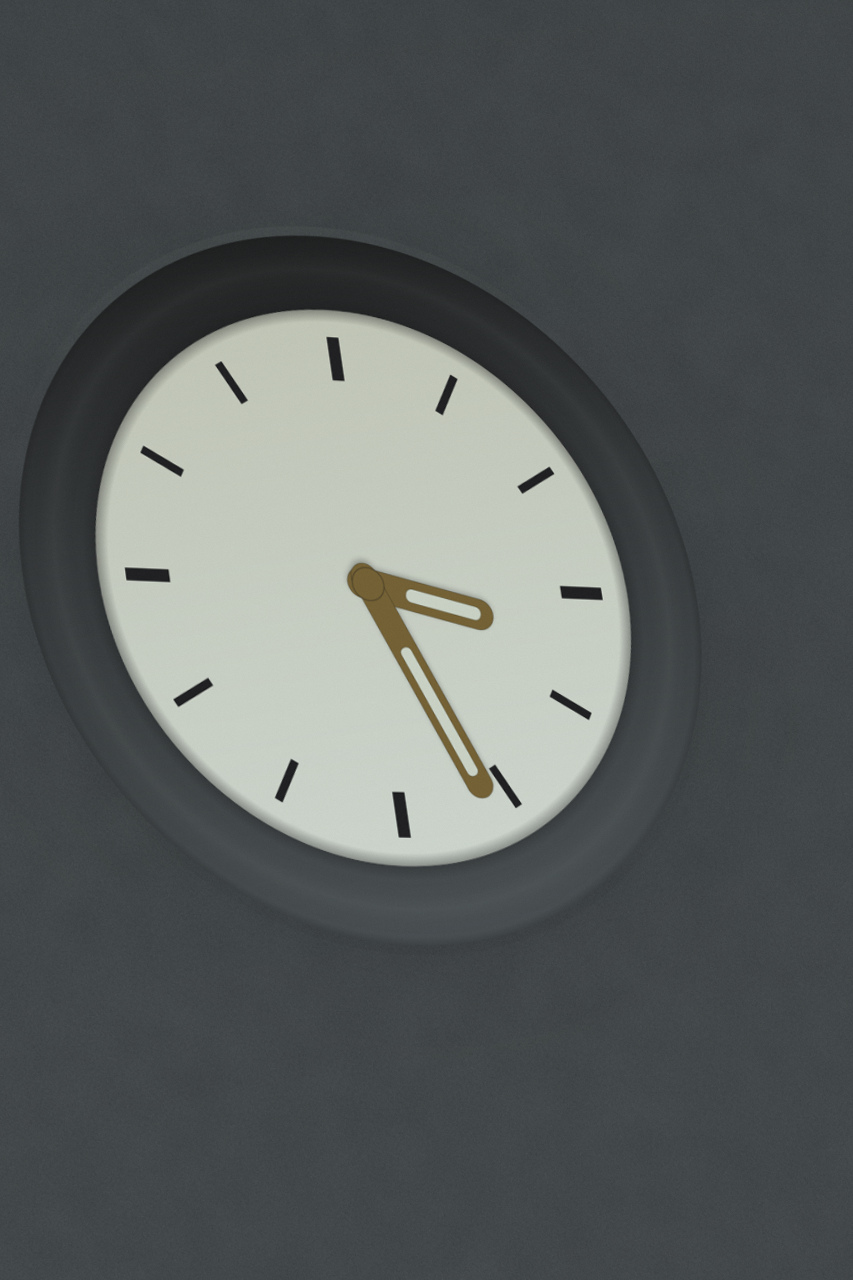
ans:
**3:26**
